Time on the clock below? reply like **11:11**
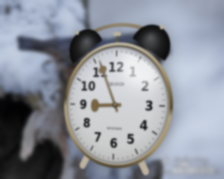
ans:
**8:56**
